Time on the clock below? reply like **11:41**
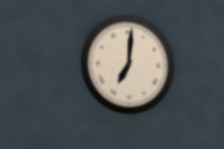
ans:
**7:01**
